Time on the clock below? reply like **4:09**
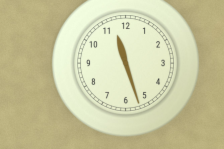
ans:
**11:27**
